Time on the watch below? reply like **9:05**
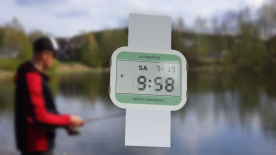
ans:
**9:58**
